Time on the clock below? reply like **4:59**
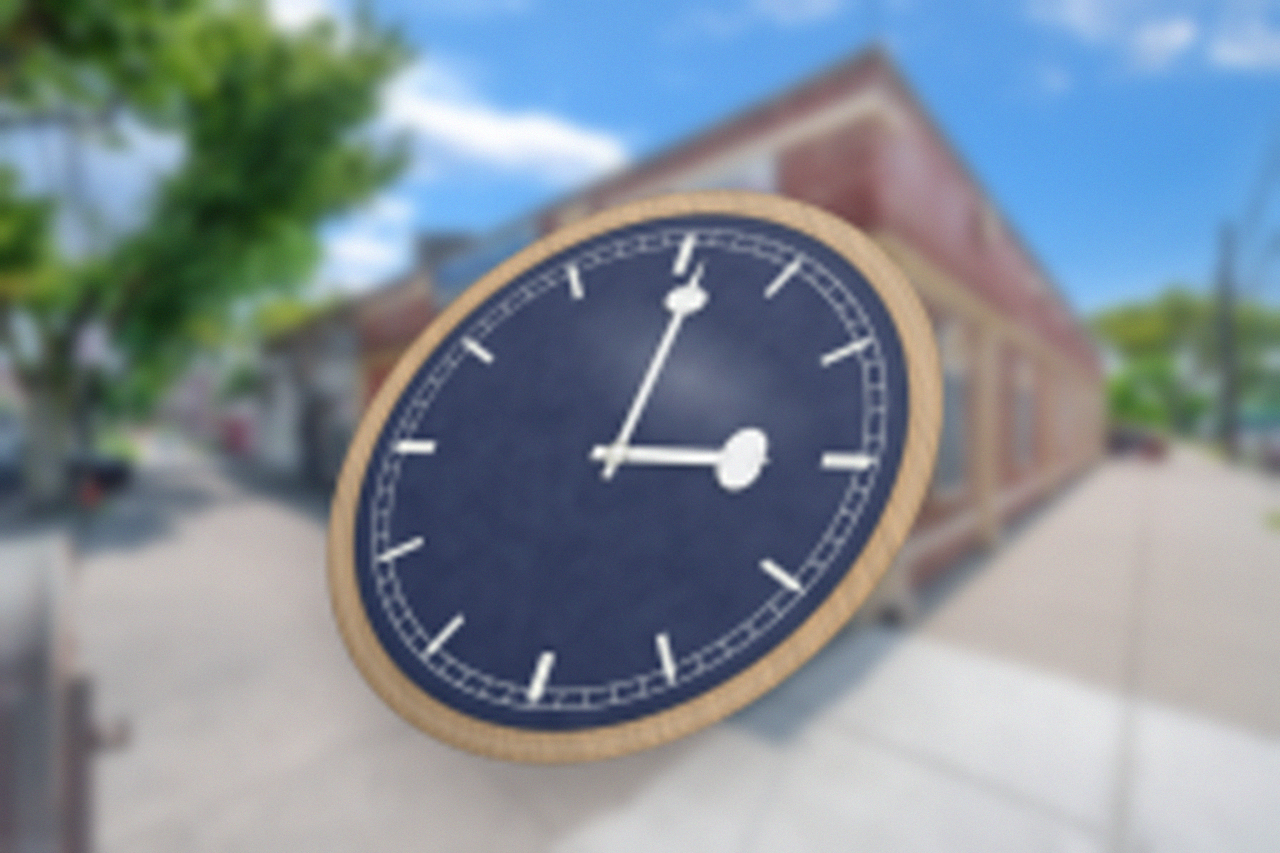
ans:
**3:01**
